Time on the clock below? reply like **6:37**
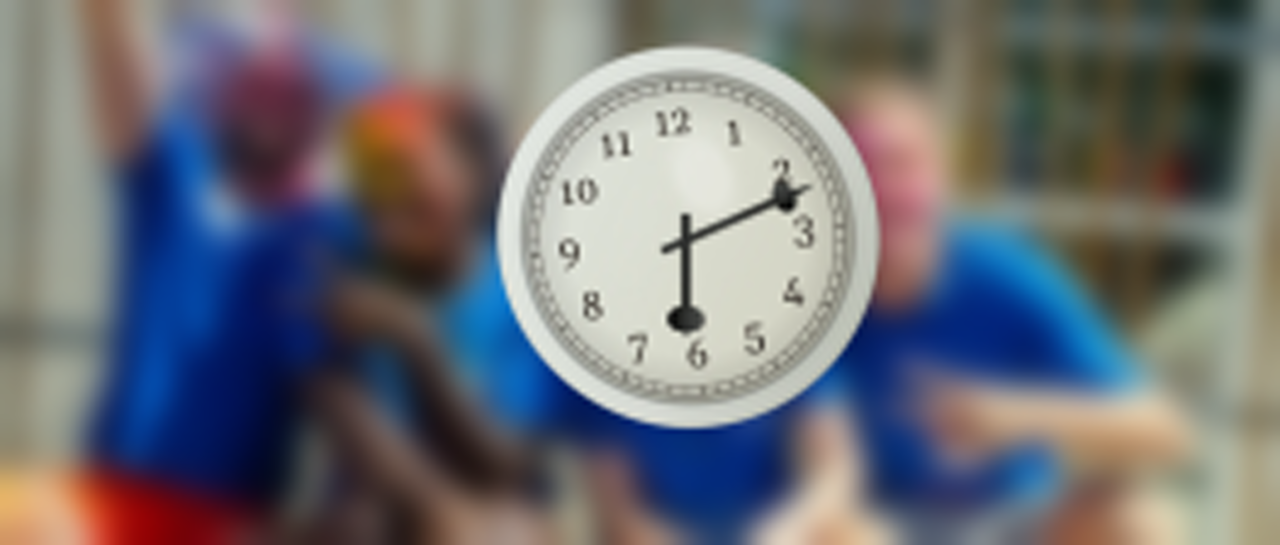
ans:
**6:12**
